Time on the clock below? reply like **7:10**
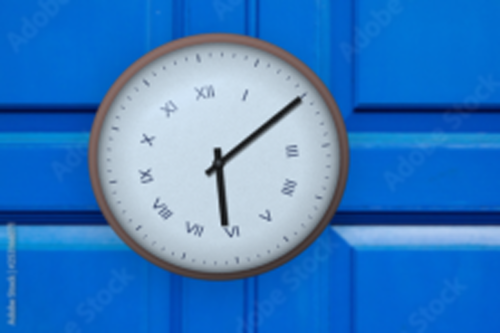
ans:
**6:10**
